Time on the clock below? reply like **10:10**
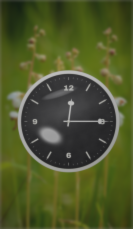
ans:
**12:15**
